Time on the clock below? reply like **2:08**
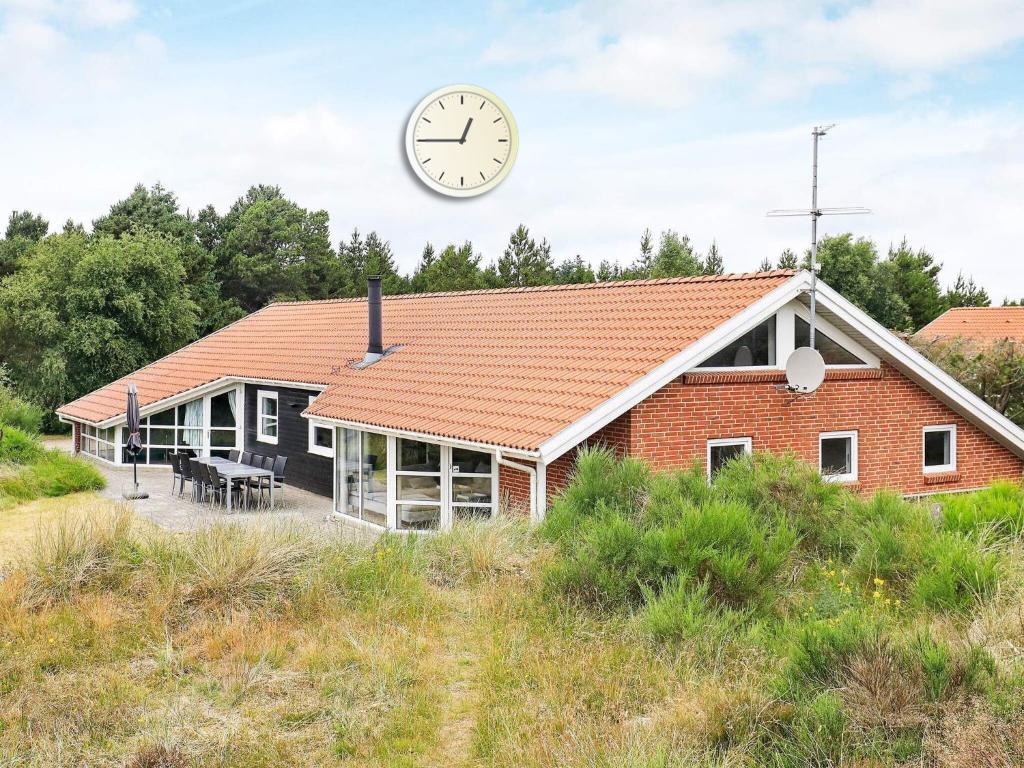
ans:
**12:45**
